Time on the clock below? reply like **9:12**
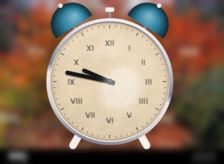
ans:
**9:47**
